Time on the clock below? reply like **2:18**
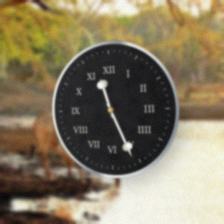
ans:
**11:26**
